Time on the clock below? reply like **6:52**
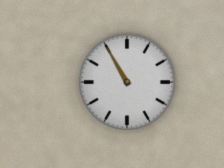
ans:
**10:55**
